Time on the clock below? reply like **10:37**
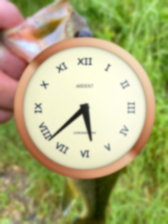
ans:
**5:38**
